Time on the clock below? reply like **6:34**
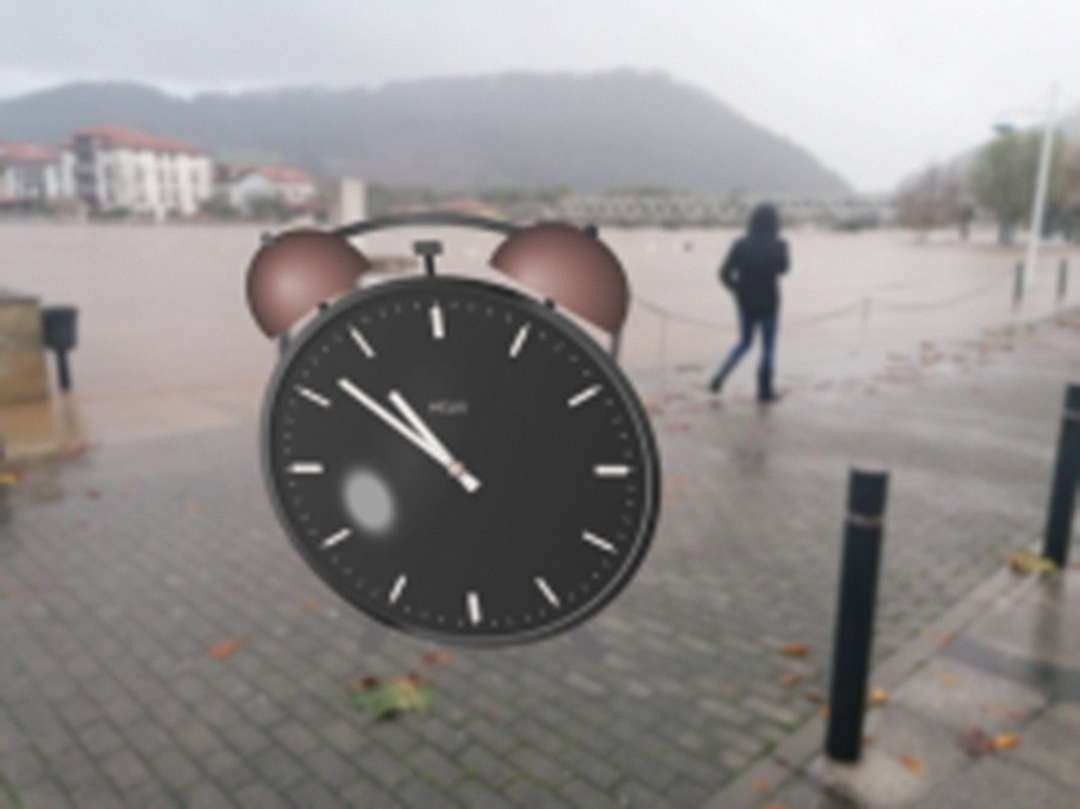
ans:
**10:52**
